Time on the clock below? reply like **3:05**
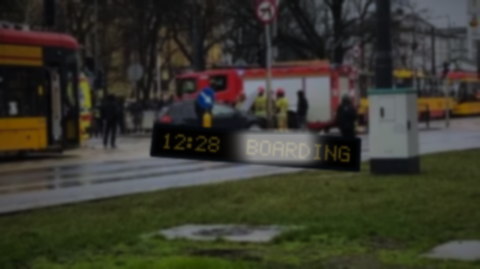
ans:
**12:28**
